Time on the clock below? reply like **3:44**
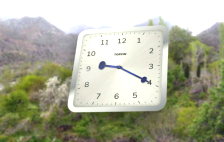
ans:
**9:20**
